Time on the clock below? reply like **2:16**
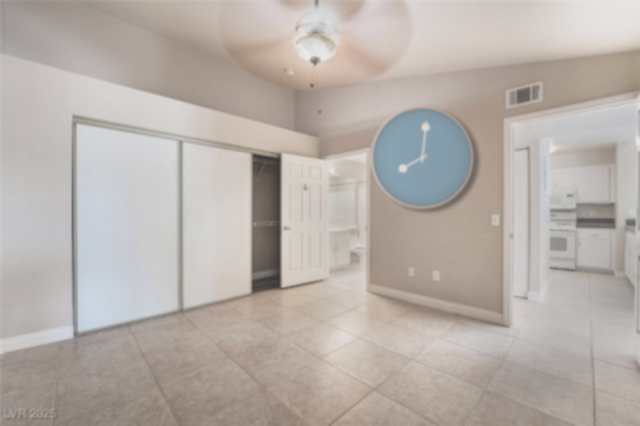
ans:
**8:01**
